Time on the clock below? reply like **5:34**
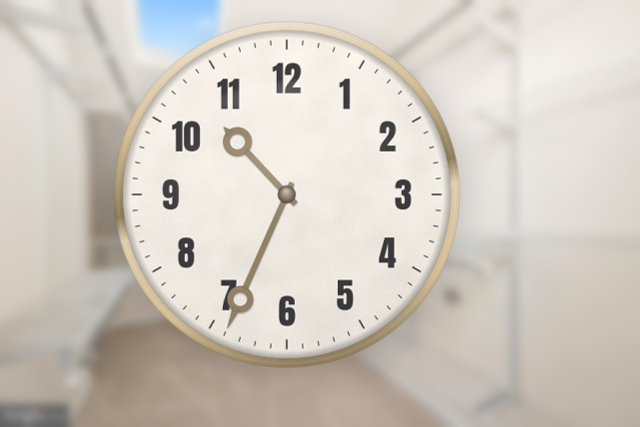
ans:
**10:34**
